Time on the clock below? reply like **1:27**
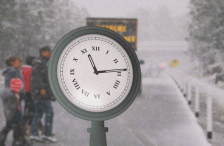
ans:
**11:14**
